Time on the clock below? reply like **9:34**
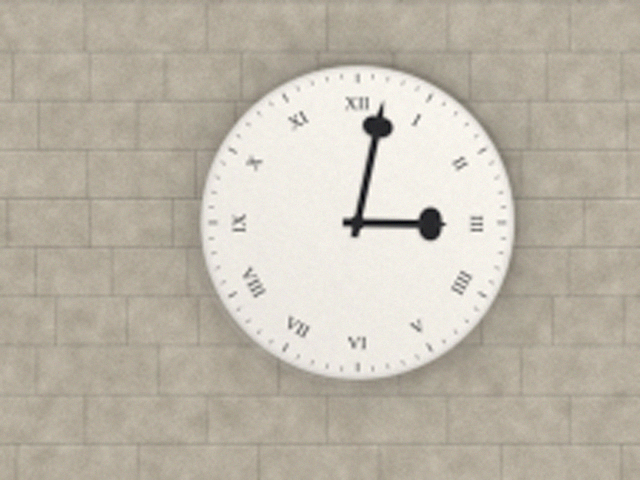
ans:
**3:02**
